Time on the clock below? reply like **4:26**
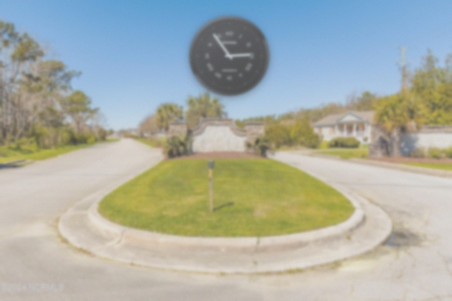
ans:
**2:54**
